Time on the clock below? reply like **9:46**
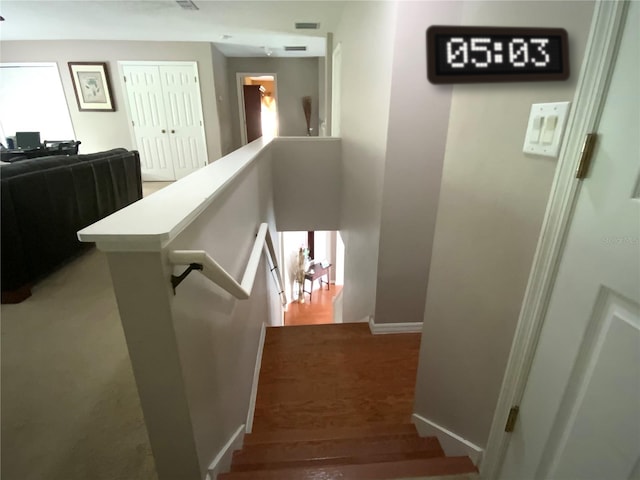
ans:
**5:03**
